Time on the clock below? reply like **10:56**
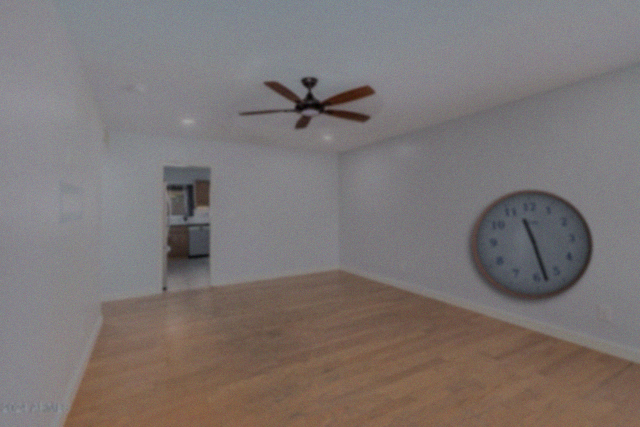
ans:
**11:28**
